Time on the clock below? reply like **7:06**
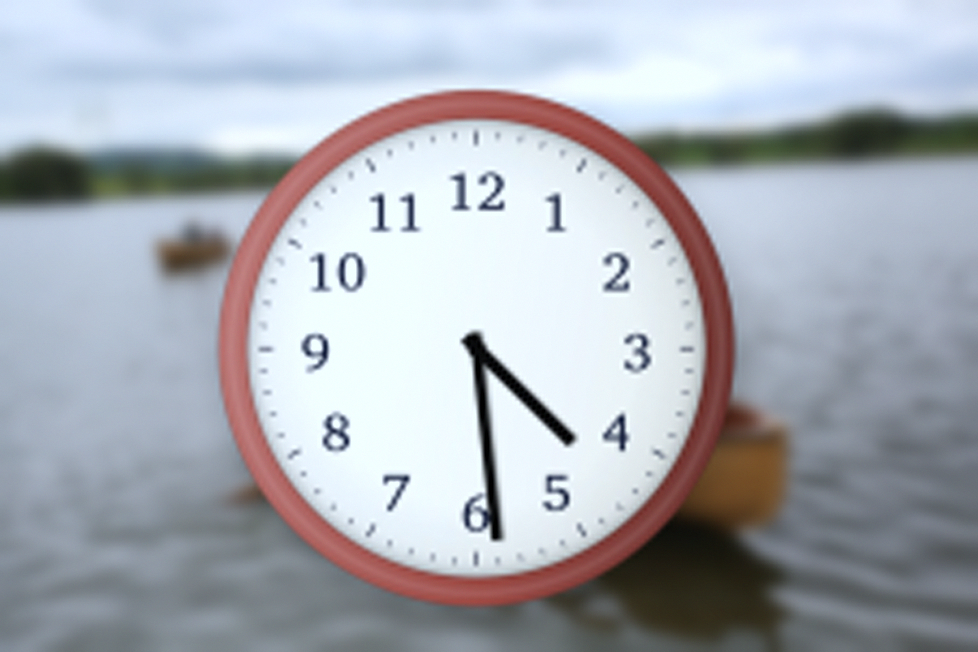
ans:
**4:29**
